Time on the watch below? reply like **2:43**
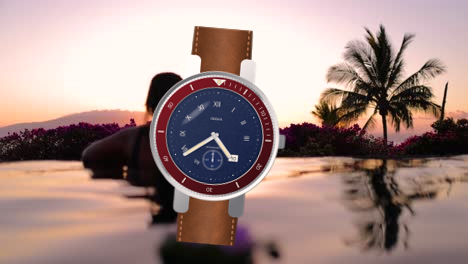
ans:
**4:39**
